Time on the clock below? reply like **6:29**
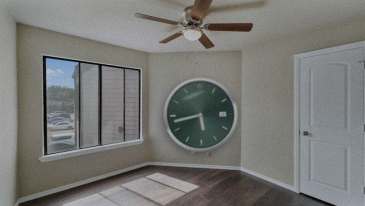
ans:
**5:43**
